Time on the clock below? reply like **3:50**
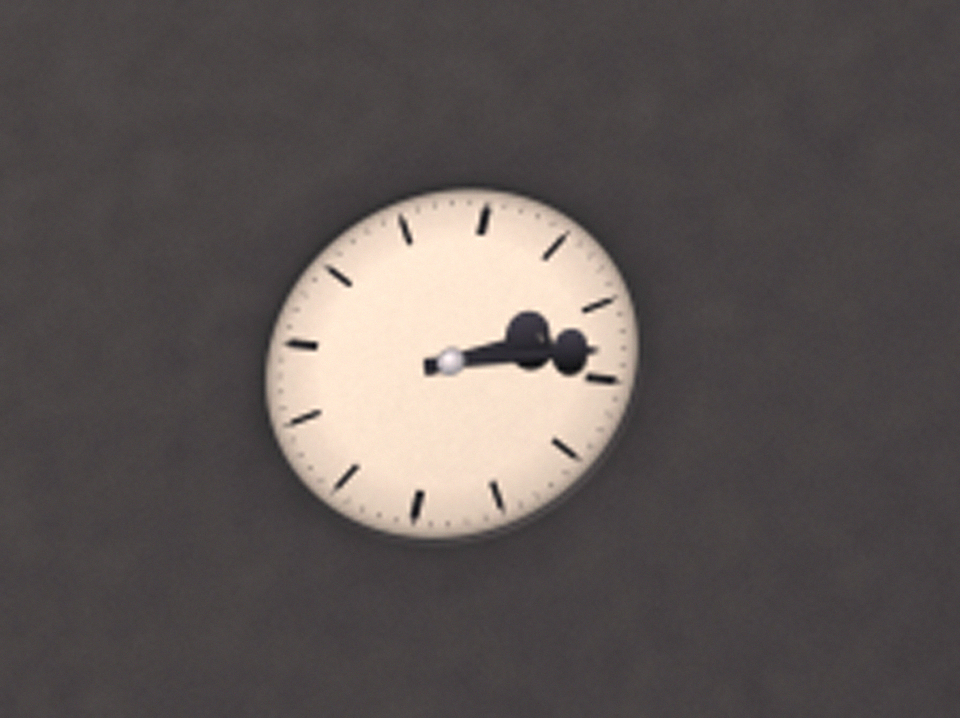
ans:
**2:13**
